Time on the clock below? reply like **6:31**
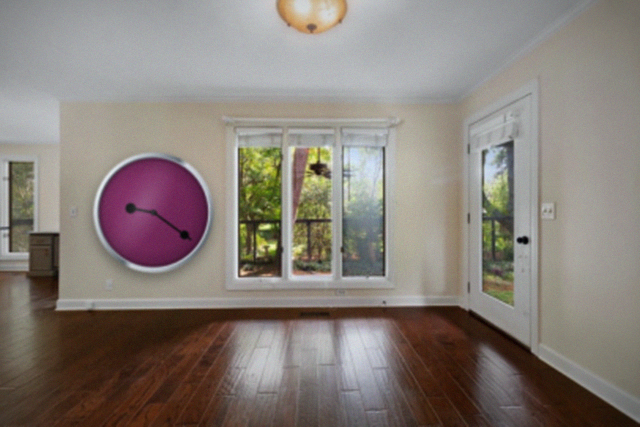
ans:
**9:21**
